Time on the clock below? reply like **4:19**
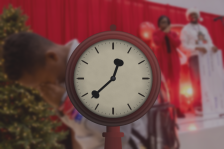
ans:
**12:38**
